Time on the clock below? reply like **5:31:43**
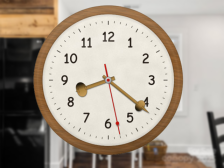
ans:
**8:21:28**
